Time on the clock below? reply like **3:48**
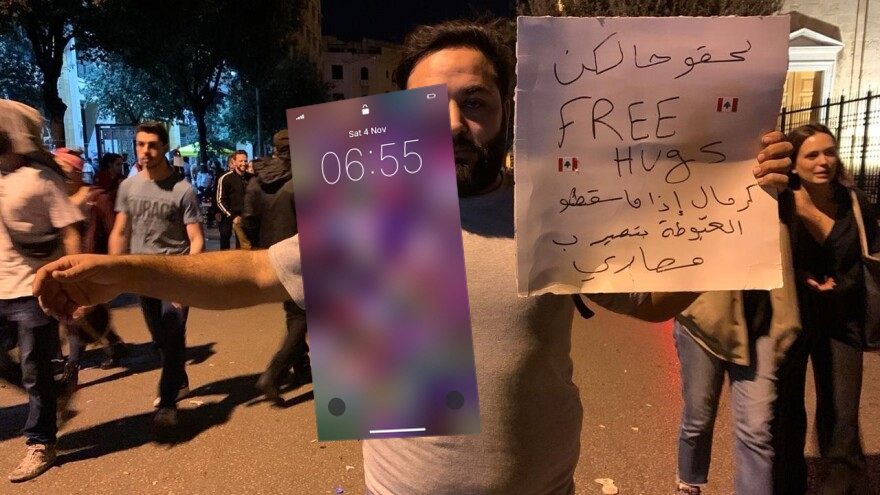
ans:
**6:55**
